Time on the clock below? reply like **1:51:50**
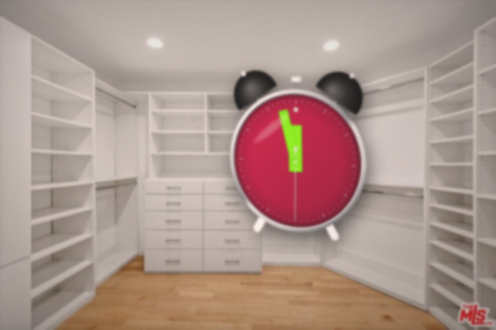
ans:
**11:57:30**
